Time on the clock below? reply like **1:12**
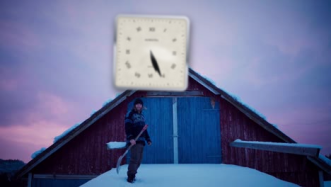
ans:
**5:26**
